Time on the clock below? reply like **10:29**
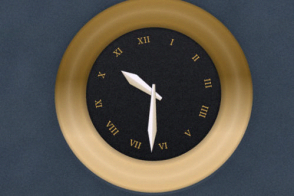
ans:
**10:32**
